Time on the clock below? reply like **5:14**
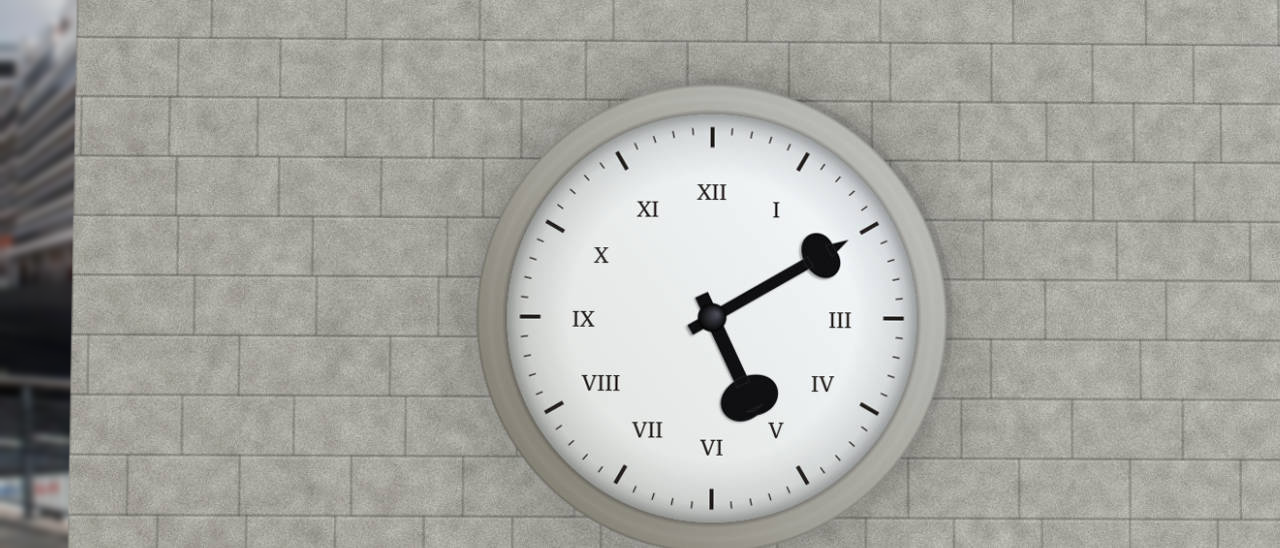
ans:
**5:10**
